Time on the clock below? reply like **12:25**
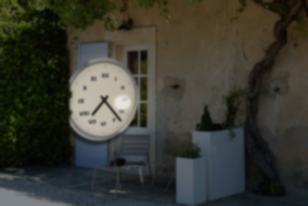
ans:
**7:23**
